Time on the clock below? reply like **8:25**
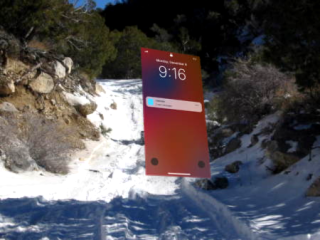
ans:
**9:16**
